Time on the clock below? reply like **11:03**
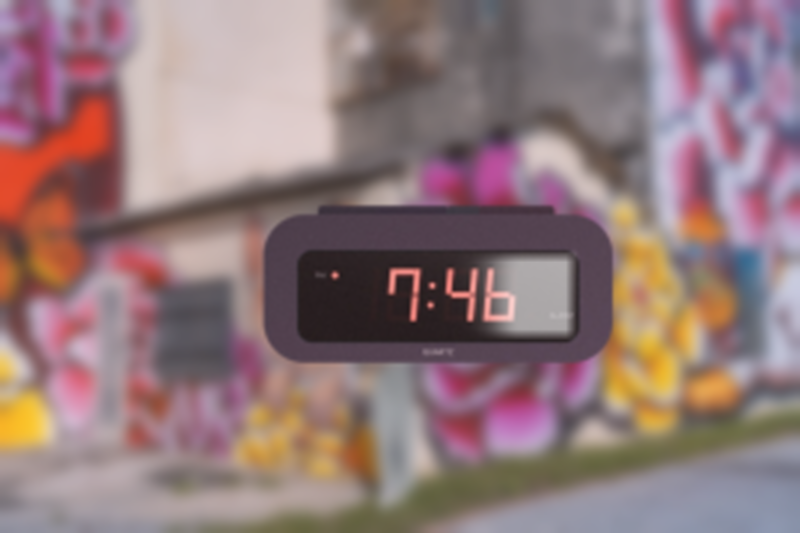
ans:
**7:46**
